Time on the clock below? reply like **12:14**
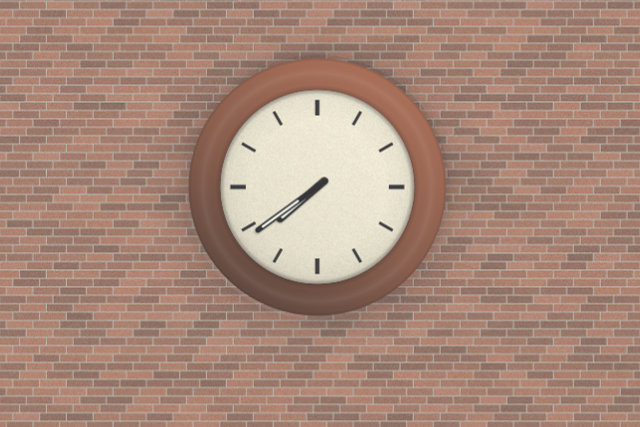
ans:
**7:39**
